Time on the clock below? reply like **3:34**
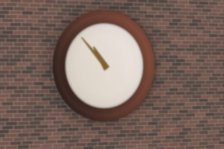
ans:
**10:53**
